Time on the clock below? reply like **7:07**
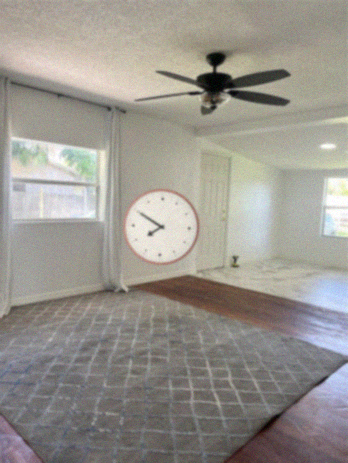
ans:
**7:50**
